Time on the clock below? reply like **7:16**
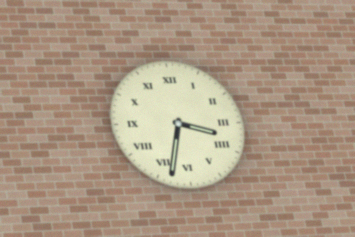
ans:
**3:33**
